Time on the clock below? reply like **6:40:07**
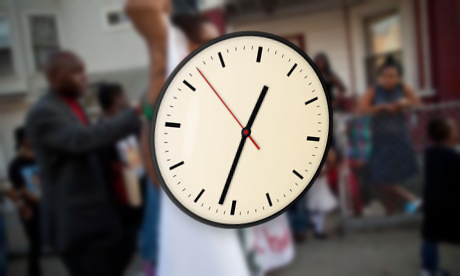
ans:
**12:31:52**
